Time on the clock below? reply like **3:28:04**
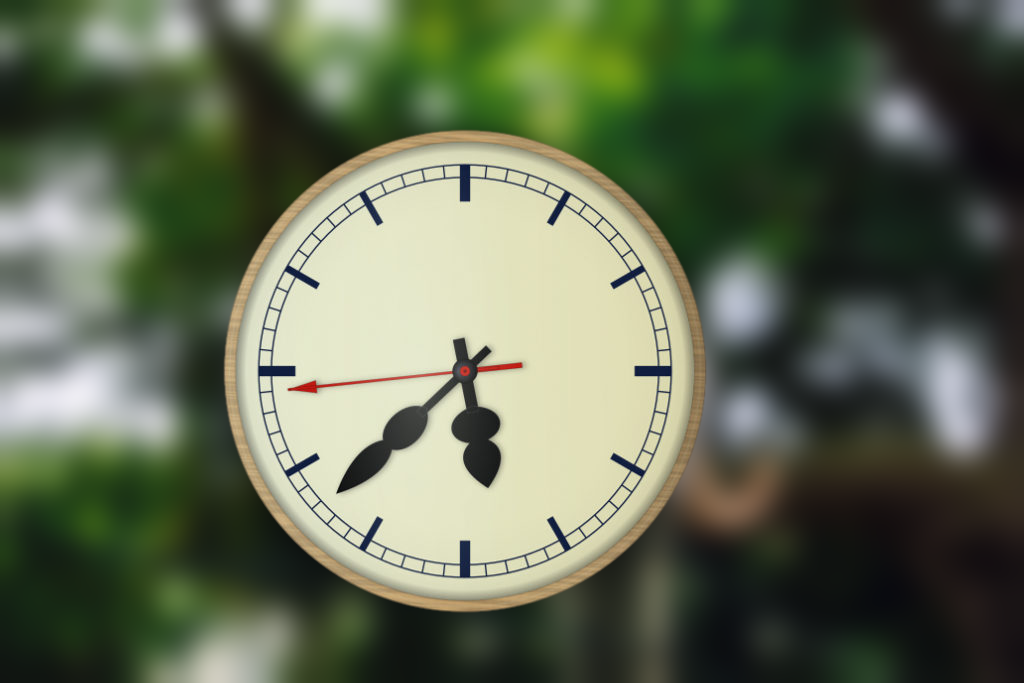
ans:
**5:37:44**
